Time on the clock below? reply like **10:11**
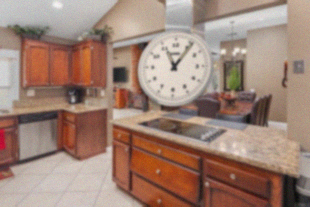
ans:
**11:06**
